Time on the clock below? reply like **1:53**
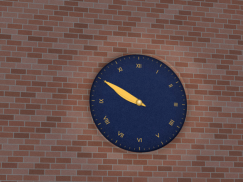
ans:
**9:50**
